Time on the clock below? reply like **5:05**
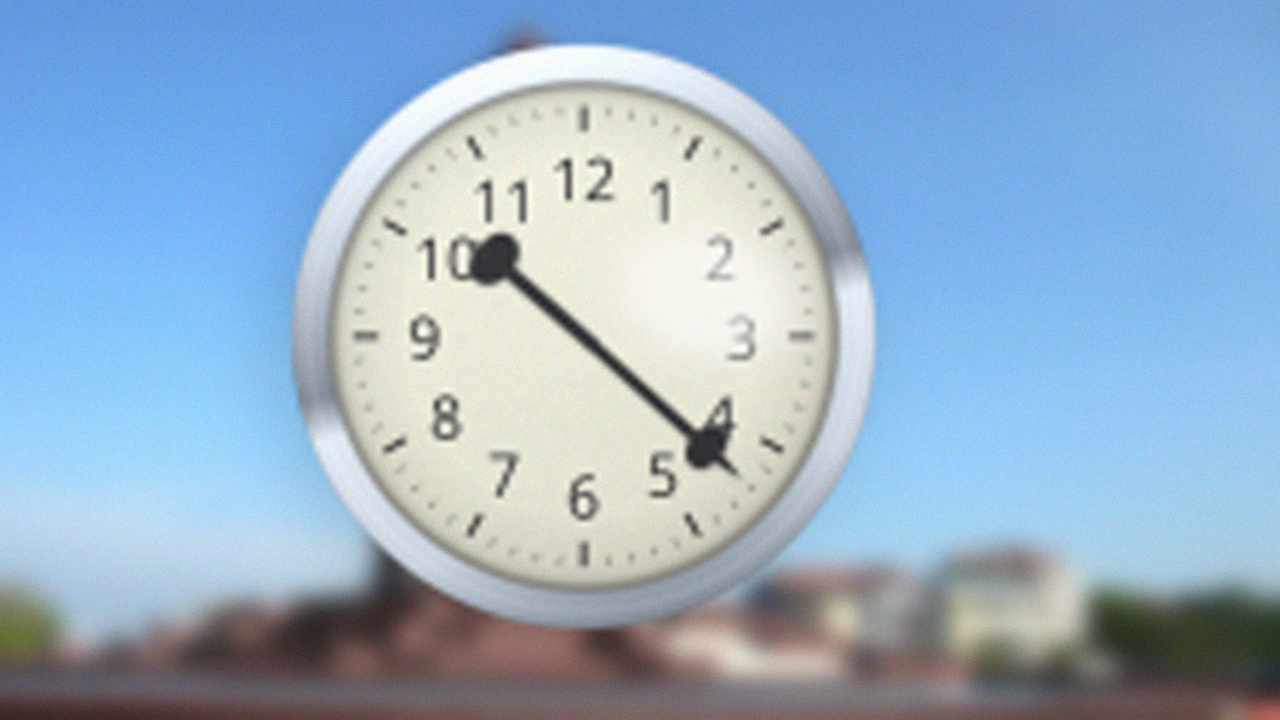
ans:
**10:22**
